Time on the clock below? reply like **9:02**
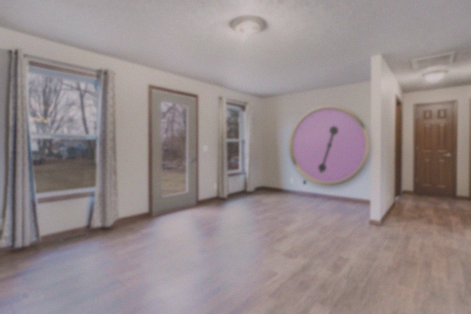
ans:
**12:33**
